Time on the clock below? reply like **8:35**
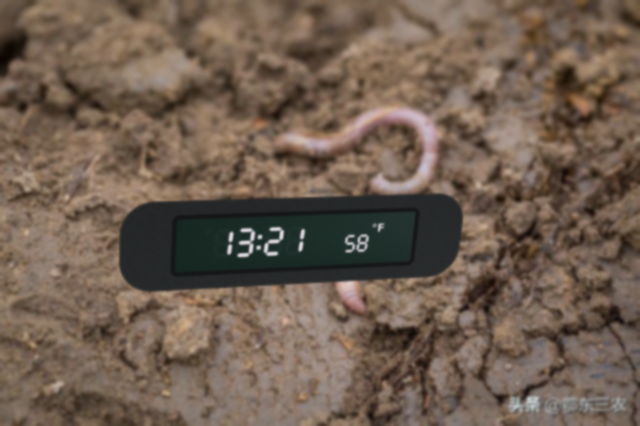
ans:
**13:21**
